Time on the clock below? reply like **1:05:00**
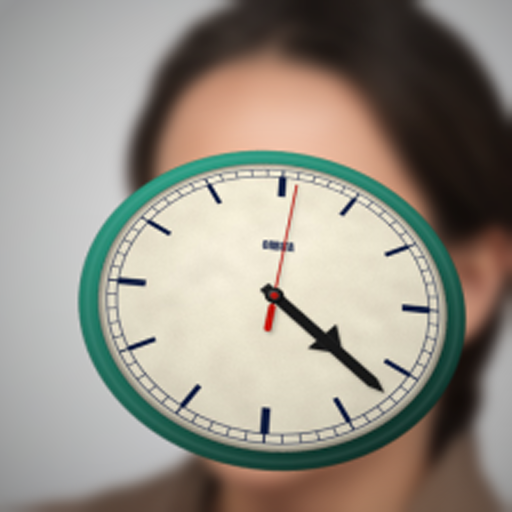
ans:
**4:22:01**
